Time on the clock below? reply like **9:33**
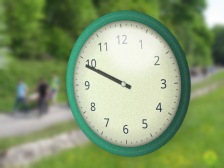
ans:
**9:49**
